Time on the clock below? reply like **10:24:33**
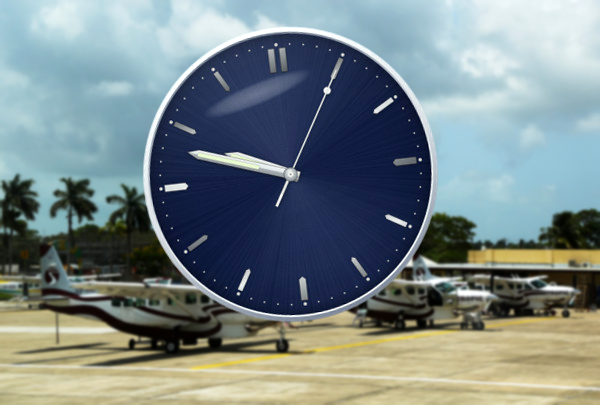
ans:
**9:48:05**
